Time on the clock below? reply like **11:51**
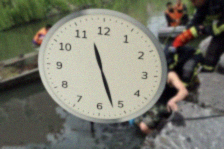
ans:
**11:27**
